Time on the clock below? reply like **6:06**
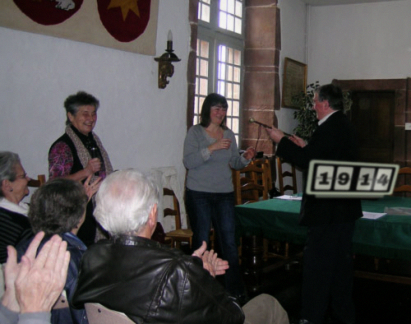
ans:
**19:14**
